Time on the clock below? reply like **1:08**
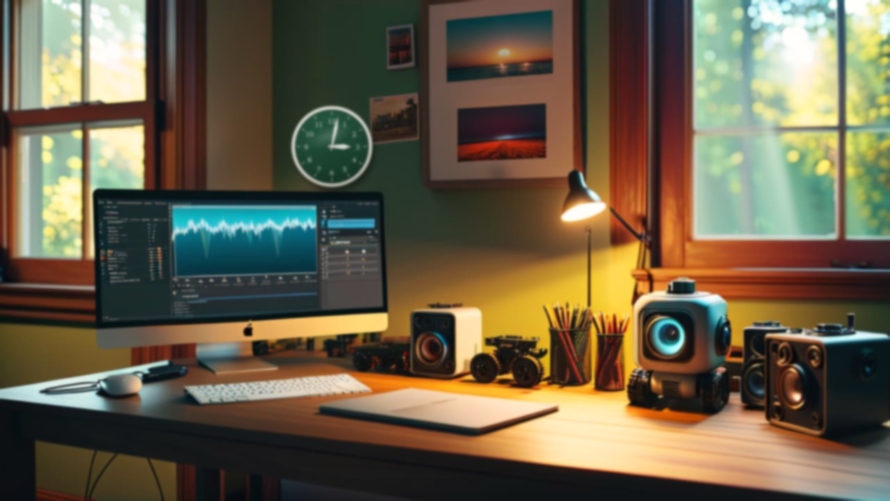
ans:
**3:02**
